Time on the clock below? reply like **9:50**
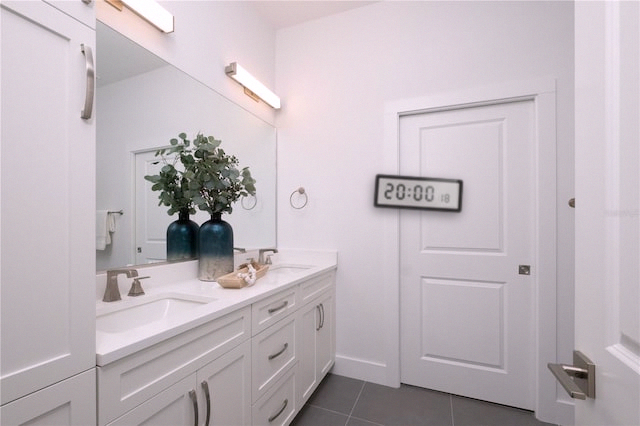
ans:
**20:00**
